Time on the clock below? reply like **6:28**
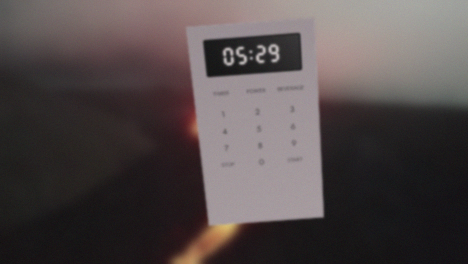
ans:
**5:29**
